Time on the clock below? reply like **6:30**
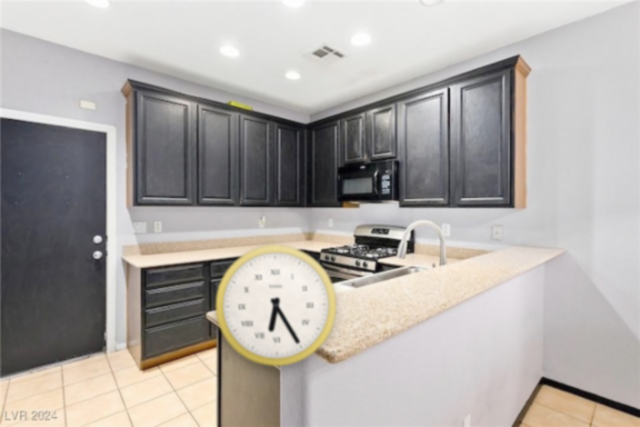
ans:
**6:25**
